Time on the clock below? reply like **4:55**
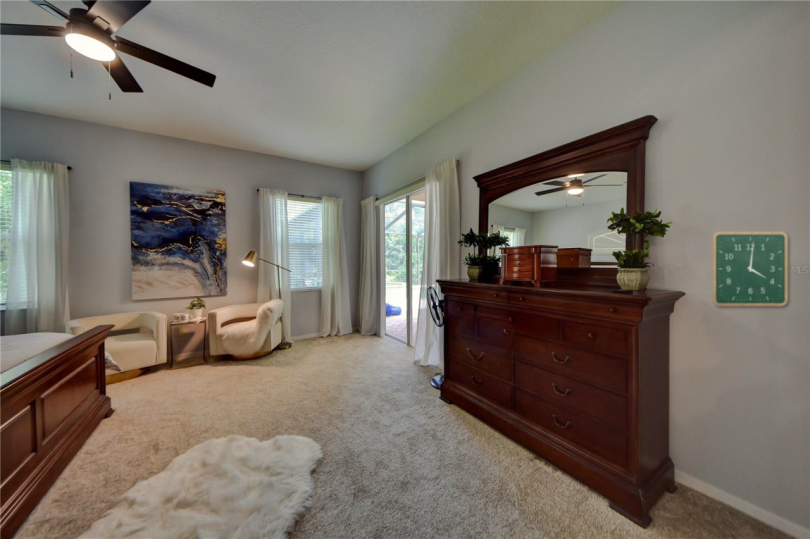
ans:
**4:01**
